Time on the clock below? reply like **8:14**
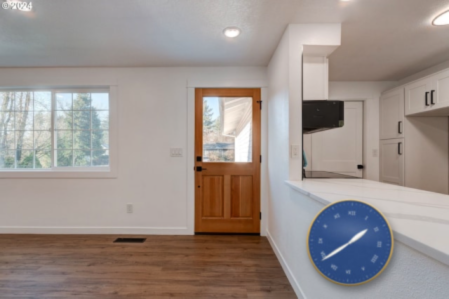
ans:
**1:39**
